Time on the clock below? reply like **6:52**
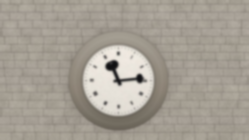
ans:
**11:14**
